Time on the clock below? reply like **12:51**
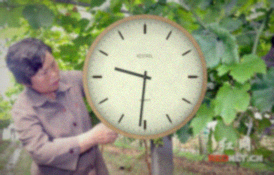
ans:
**9:31**
